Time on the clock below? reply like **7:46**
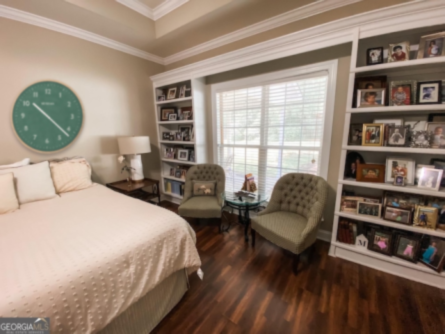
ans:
**10:22**
